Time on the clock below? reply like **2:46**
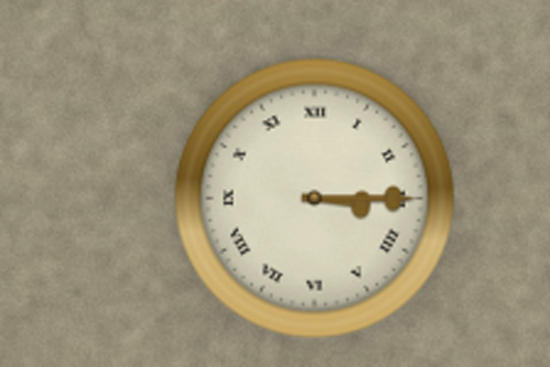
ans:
**3:15**
